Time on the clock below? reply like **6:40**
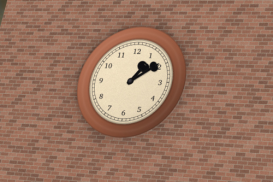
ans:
**1:09**
